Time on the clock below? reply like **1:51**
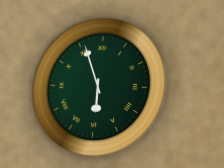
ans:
**5:56**
